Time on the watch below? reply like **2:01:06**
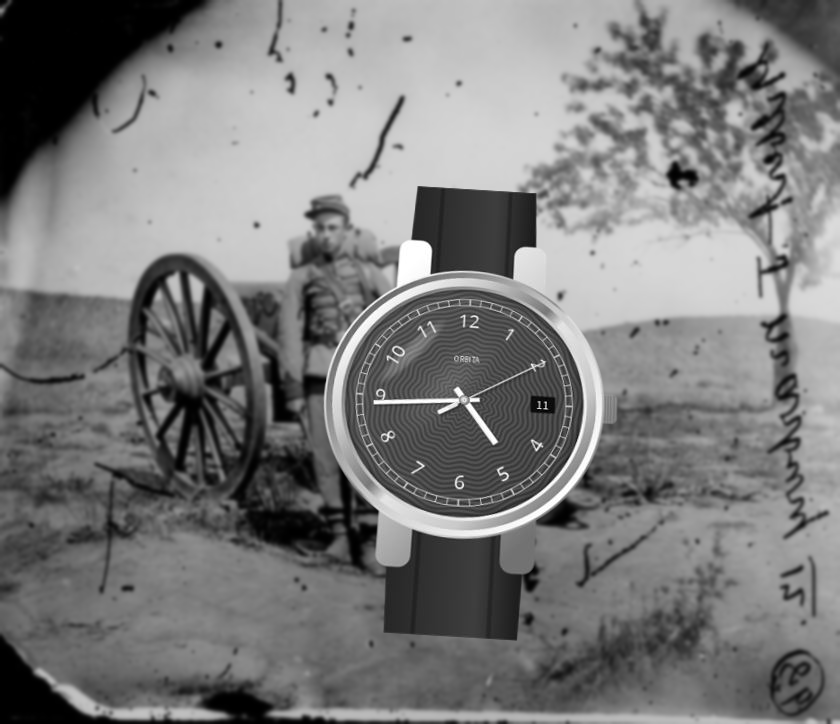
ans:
**4:44:10**
